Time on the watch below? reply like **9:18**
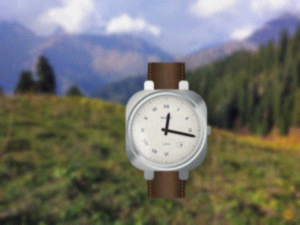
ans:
**12:17**
